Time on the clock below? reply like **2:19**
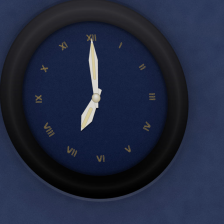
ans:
**7:00**
